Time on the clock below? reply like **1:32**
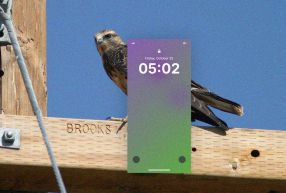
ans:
**5:02**
